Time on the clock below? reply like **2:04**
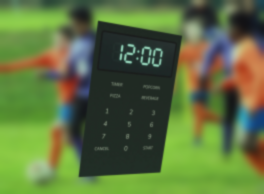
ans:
**12:00**
